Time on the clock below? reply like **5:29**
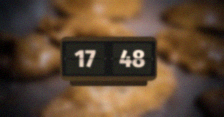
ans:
**17:48**
